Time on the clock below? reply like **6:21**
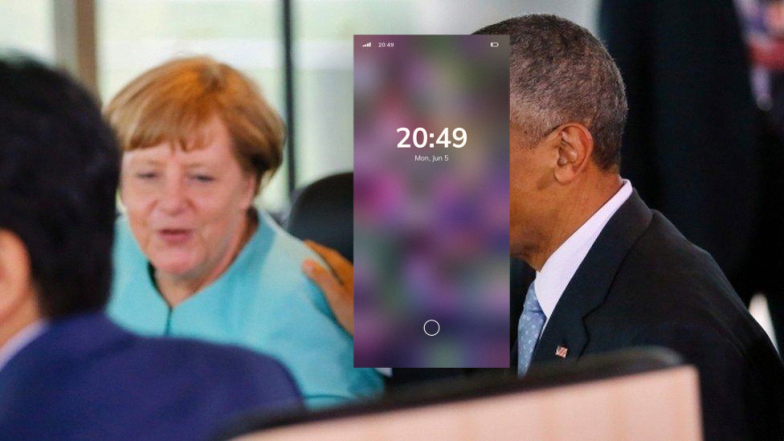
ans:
**20:49**
